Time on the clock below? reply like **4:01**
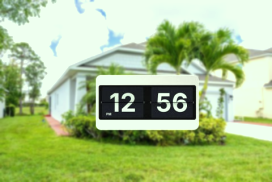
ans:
**12:56**
